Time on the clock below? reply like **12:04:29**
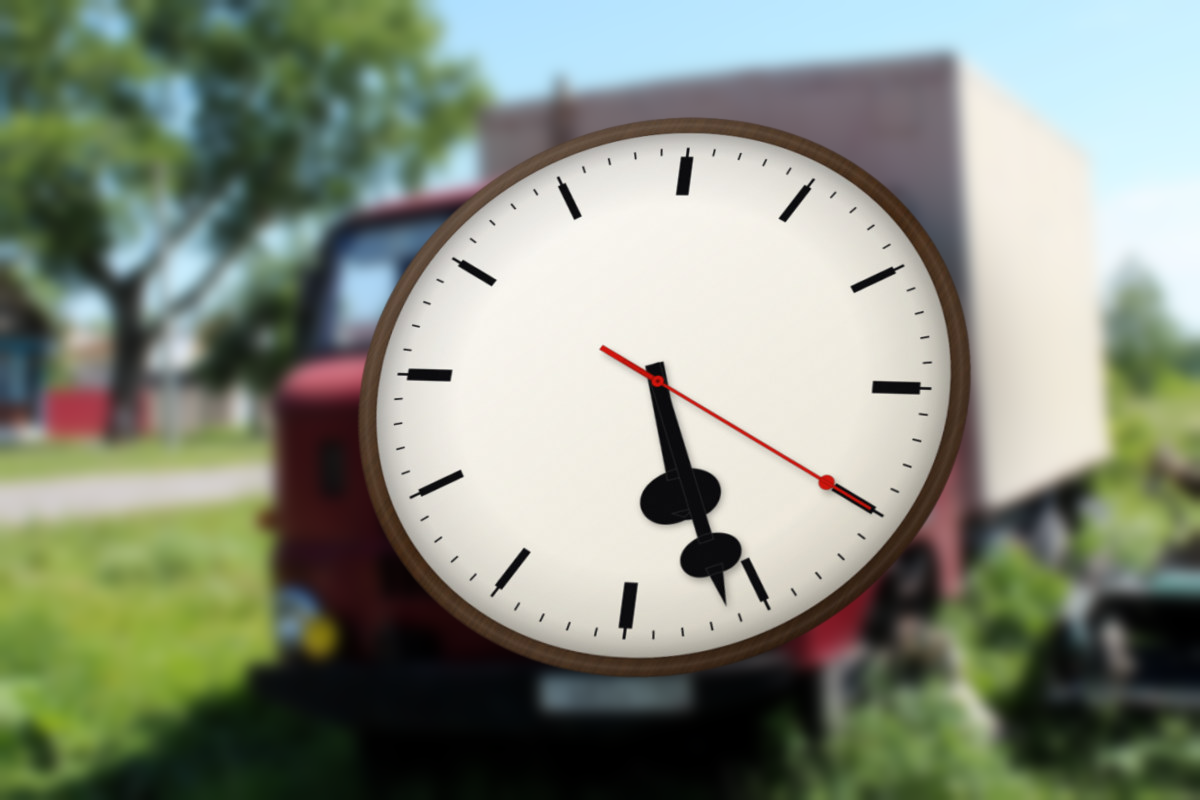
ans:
**5:26:20**
